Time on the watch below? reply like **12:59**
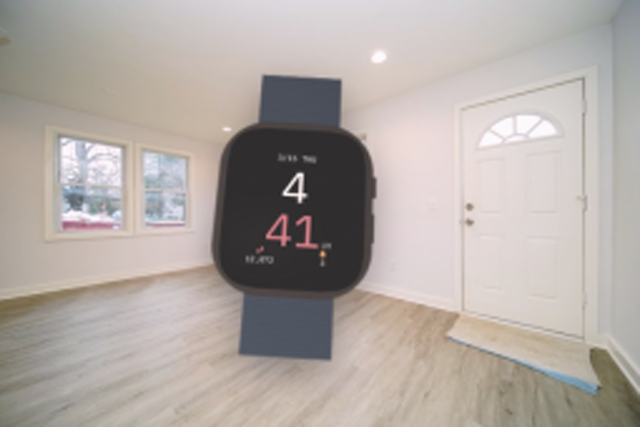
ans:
**4:41**
